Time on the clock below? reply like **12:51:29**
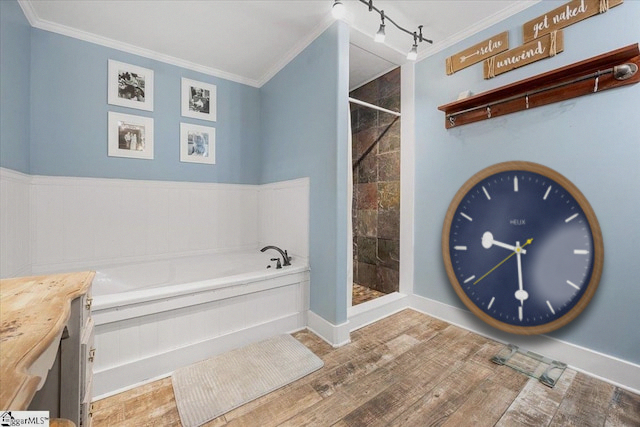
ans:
**9:29:39**
